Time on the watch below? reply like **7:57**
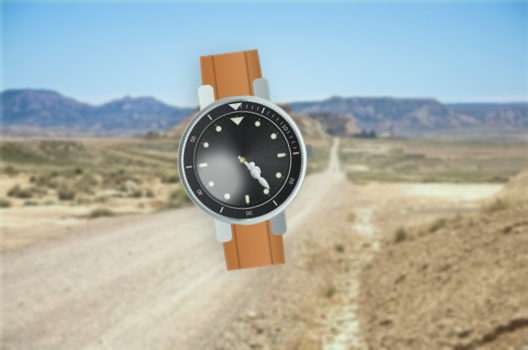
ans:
**4:24**
